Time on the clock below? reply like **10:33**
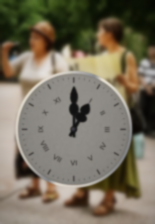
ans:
**1:00**
